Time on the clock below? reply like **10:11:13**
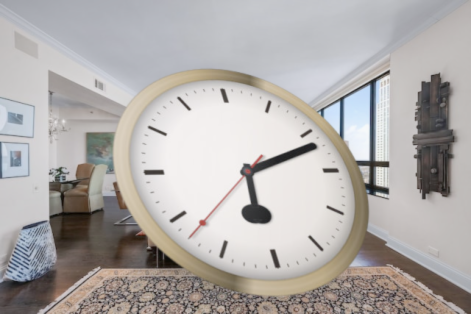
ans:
**6:11:38**
